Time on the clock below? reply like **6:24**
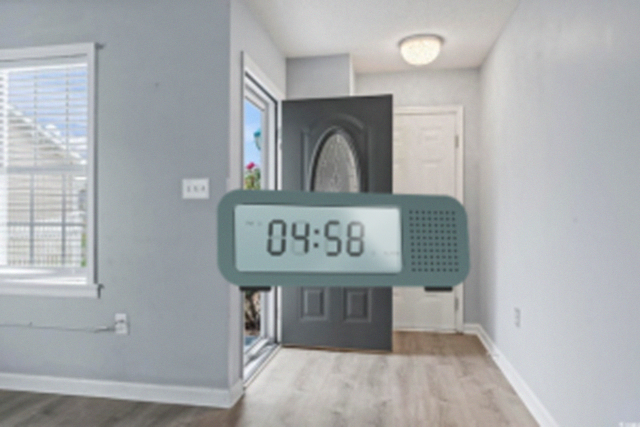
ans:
**4:58**
